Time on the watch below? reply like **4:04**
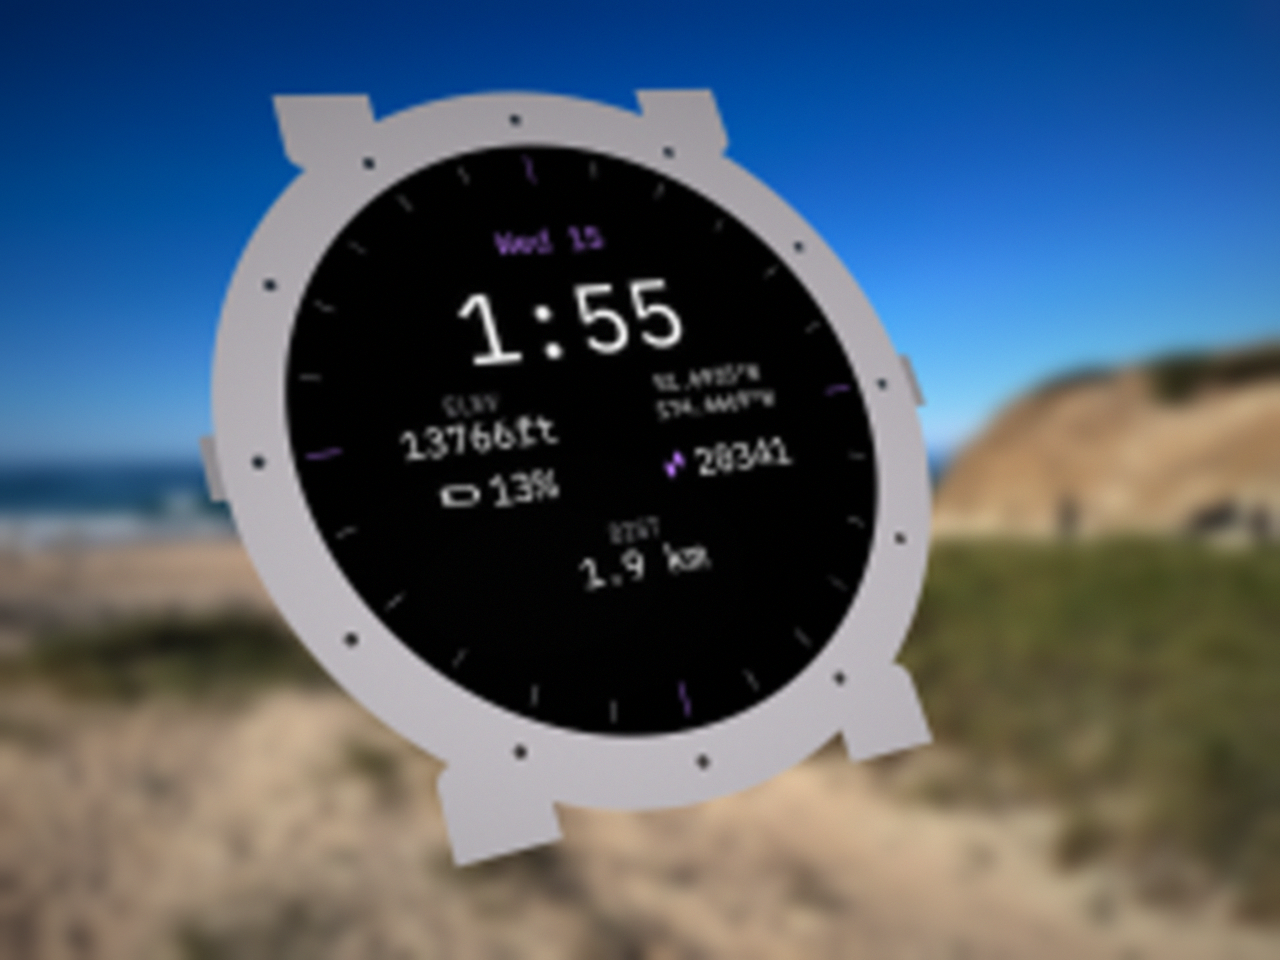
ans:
**1:55**
